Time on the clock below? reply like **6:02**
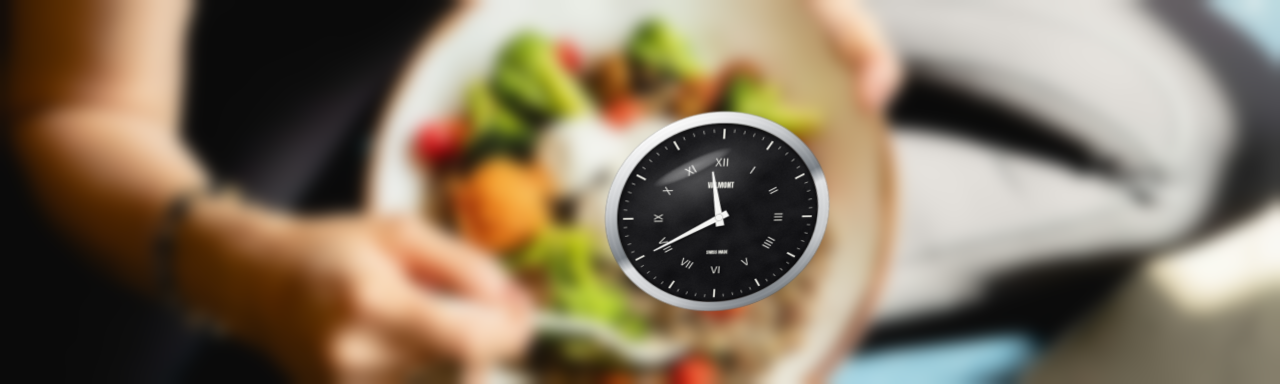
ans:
**11:40**
